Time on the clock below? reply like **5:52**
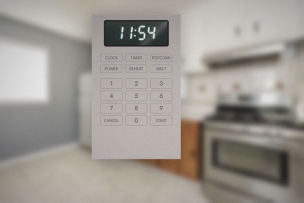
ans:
**11:54**
